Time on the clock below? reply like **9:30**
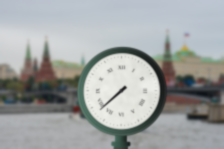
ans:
**7:38**
